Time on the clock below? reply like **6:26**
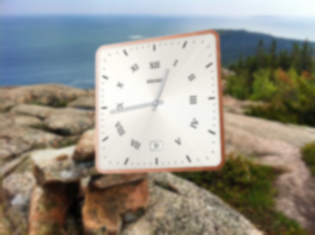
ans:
**12:44**
